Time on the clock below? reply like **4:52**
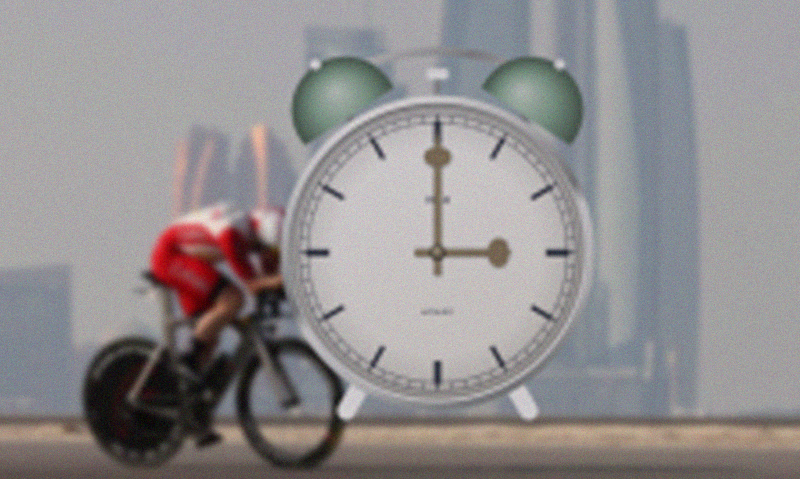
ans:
**3:00**
